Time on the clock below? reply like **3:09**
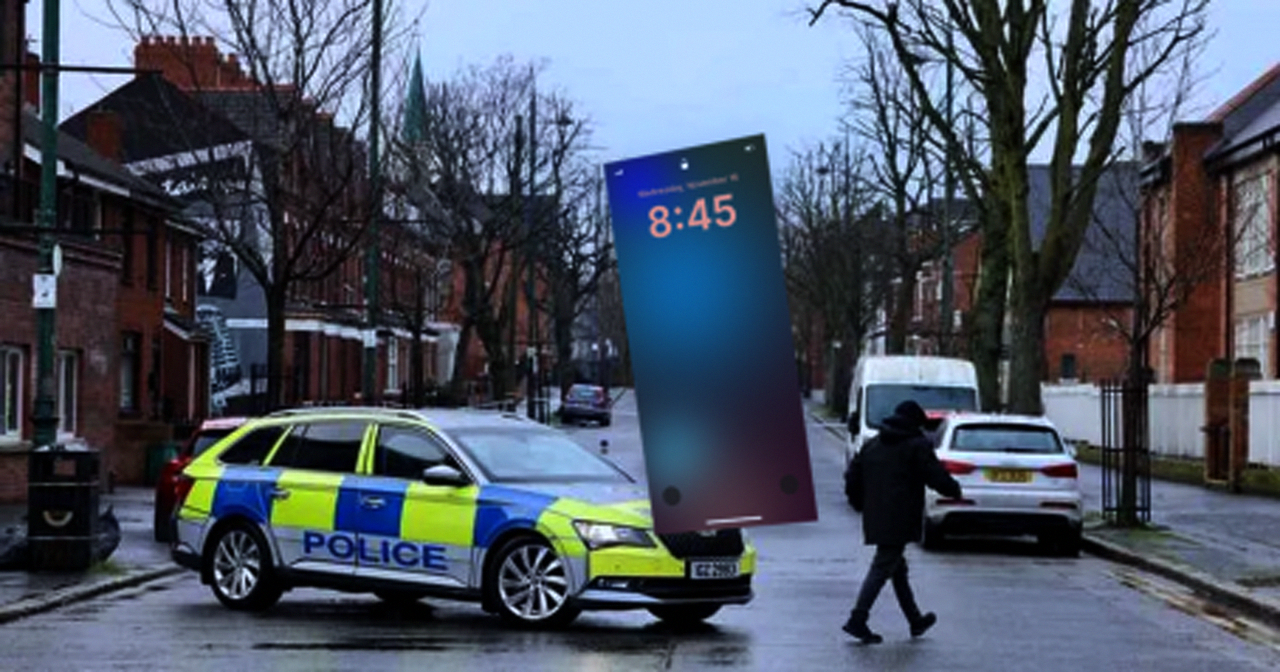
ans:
**8:45**
